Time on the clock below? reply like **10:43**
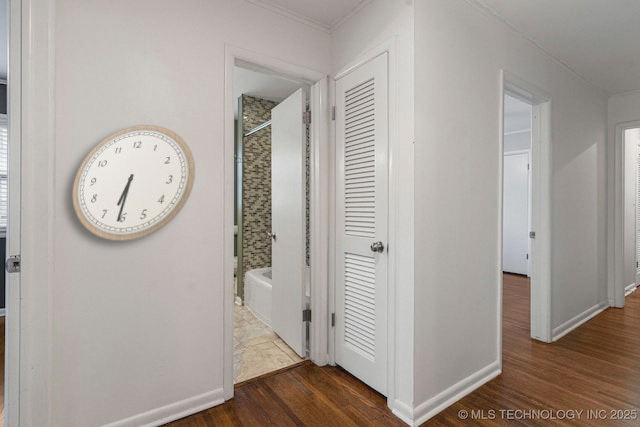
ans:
**6:31**
